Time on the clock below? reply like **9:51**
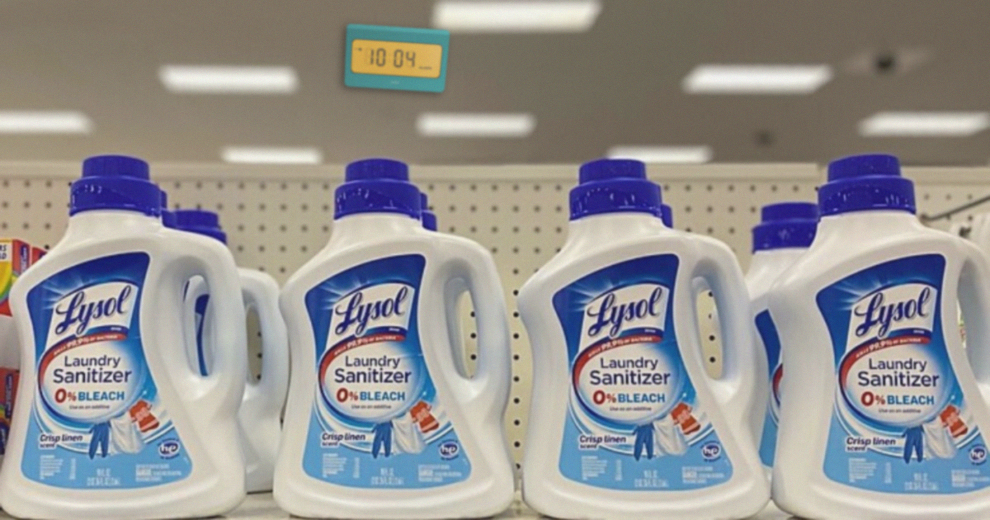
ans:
**10:04**
